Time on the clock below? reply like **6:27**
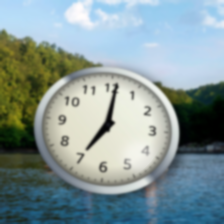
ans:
**7:01**
